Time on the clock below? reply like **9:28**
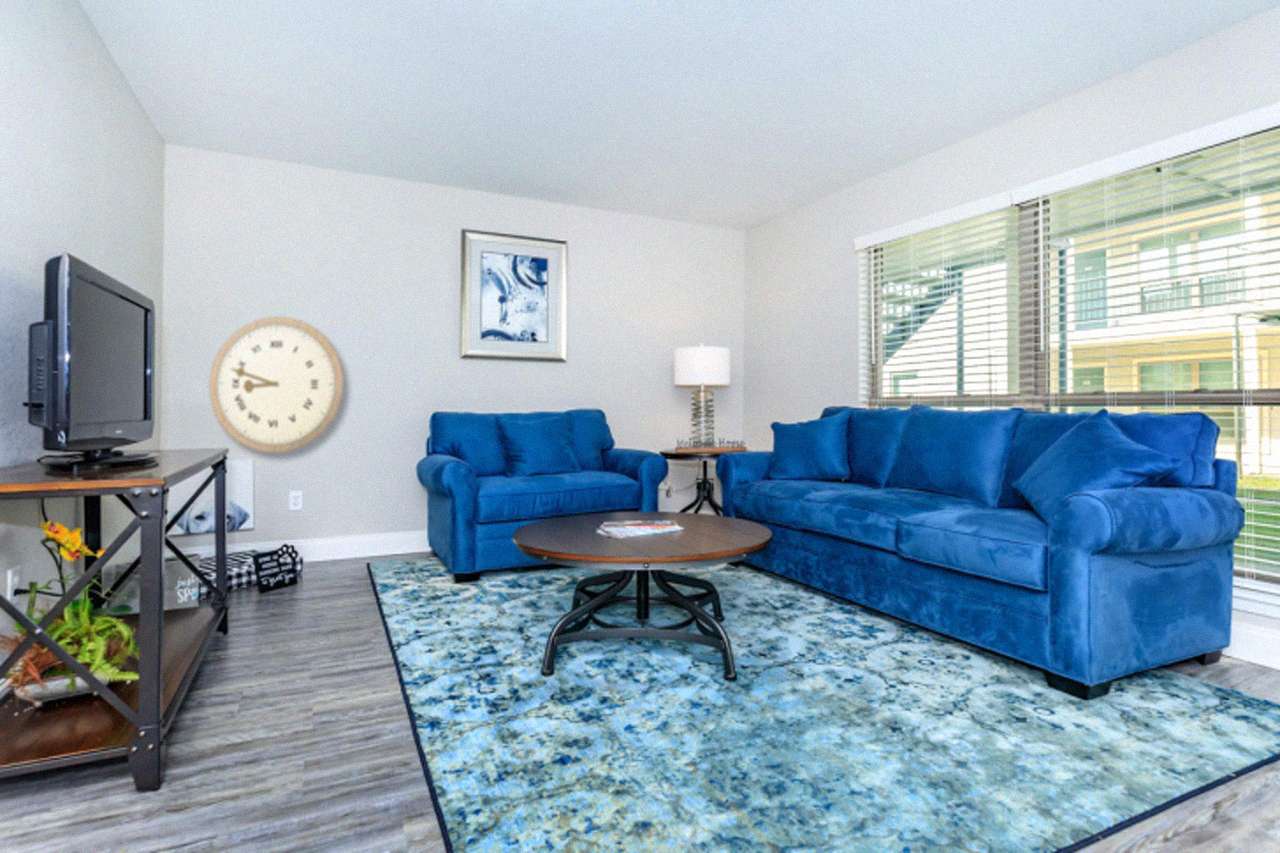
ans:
**8:48**
